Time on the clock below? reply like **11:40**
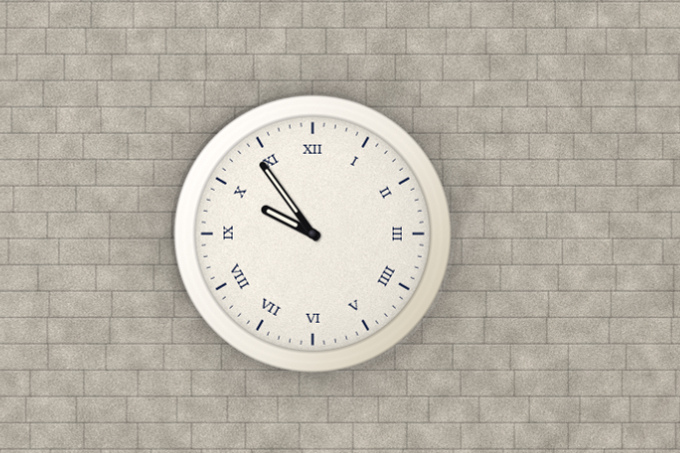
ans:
**9:54**
